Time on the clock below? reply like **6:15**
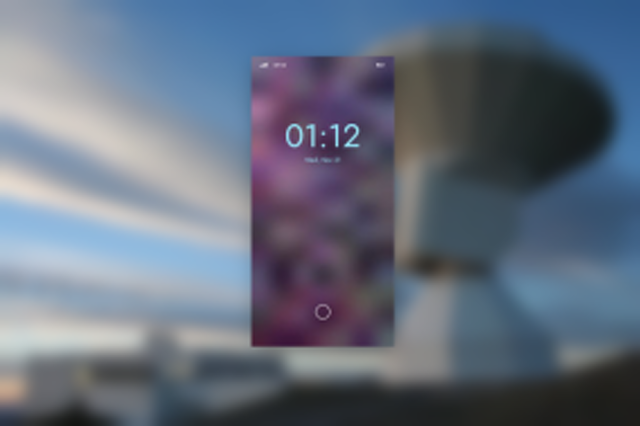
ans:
**1:12**
